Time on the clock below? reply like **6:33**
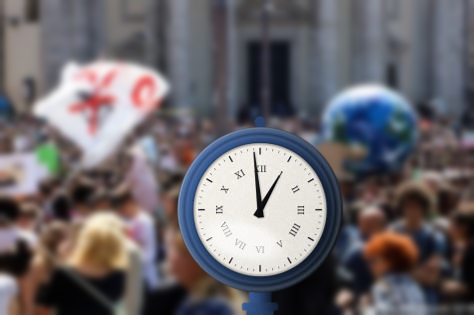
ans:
**12:59**
